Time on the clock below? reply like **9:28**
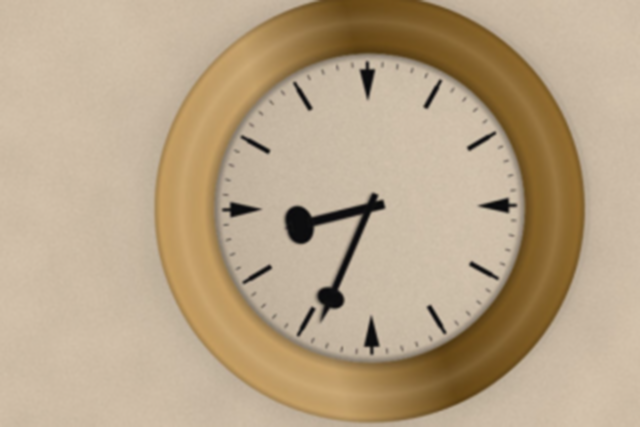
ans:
**8:34**
